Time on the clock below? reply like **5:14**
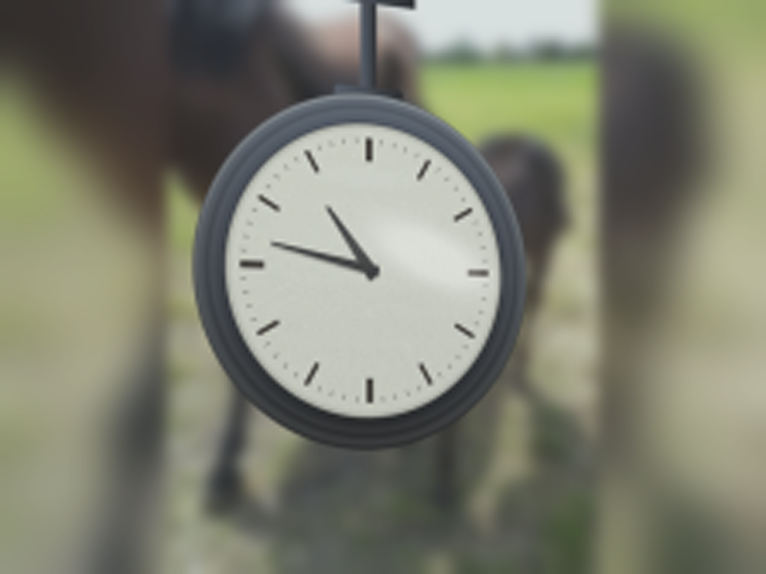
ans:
**10:47**
